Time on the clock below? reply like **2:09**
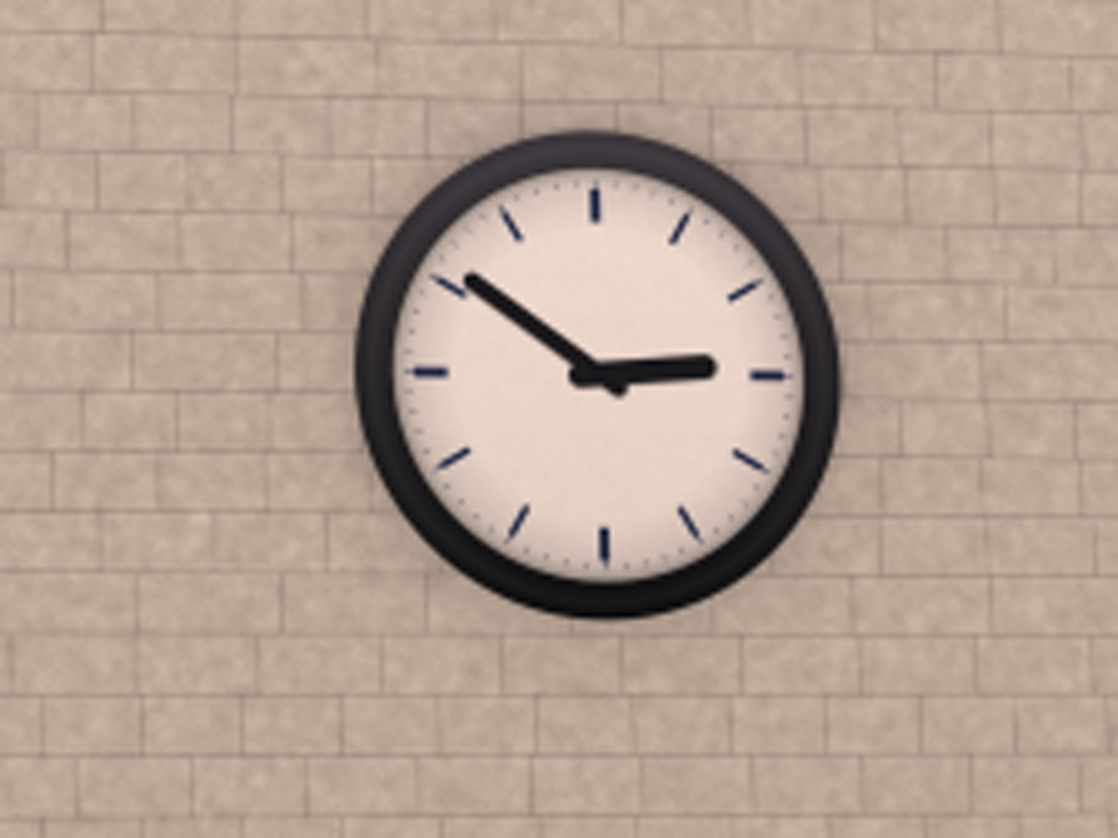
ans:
**2:51**
